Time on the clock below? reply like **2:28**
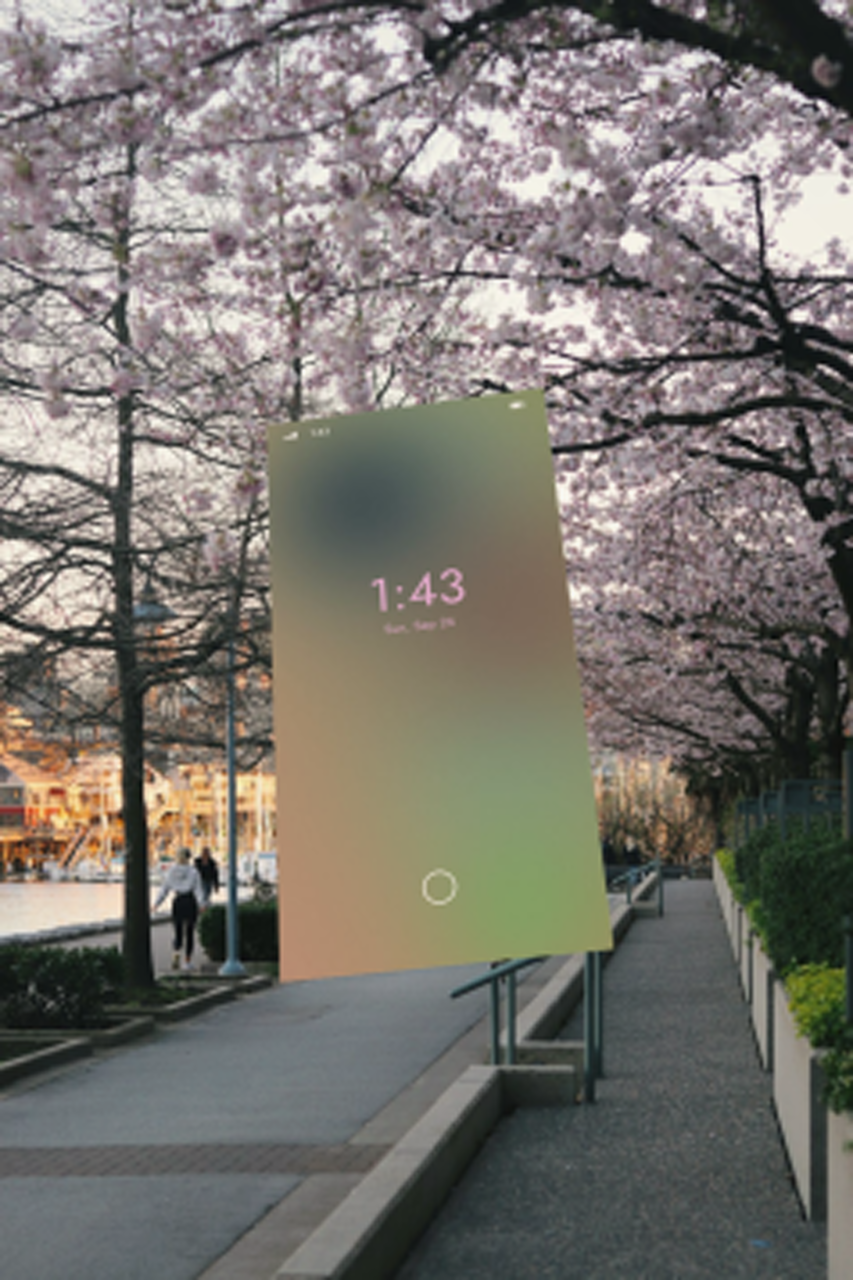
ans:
**1:43**
